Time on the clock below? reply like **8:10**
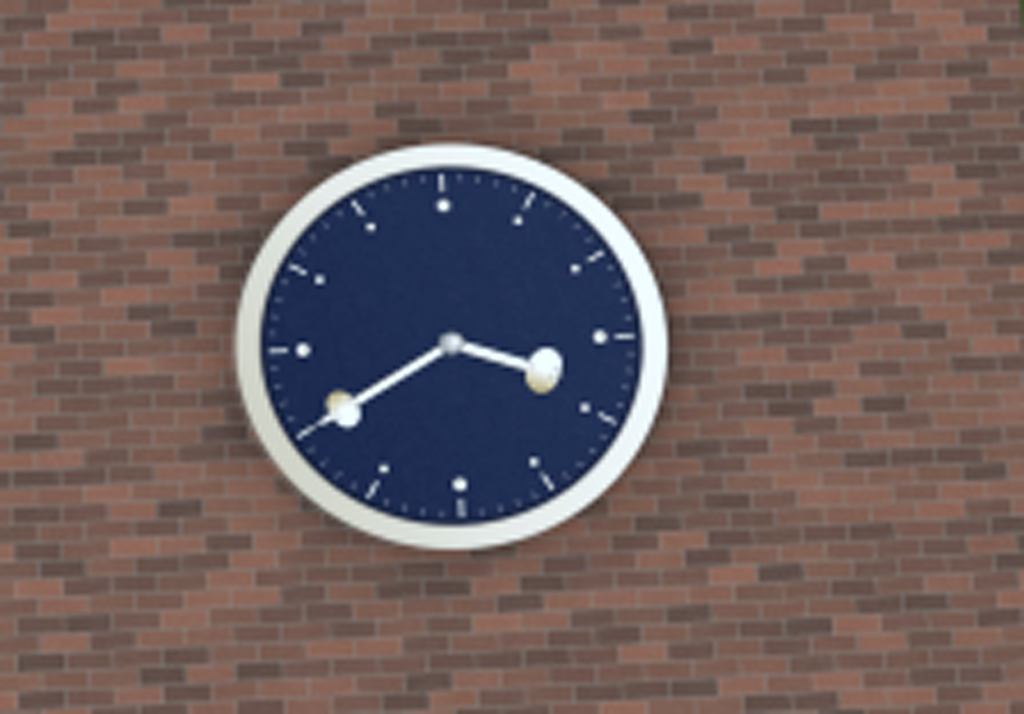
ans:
**3:40**
